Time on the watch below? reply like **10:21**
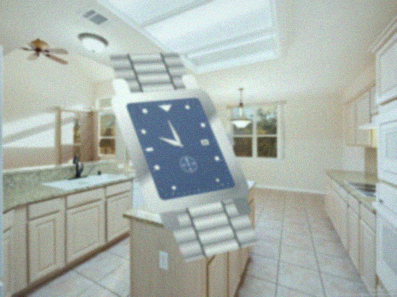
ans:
**9:59**
